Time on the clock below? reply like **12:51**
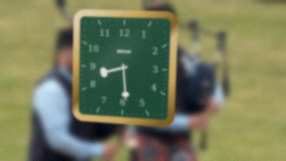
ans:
**8:29**
